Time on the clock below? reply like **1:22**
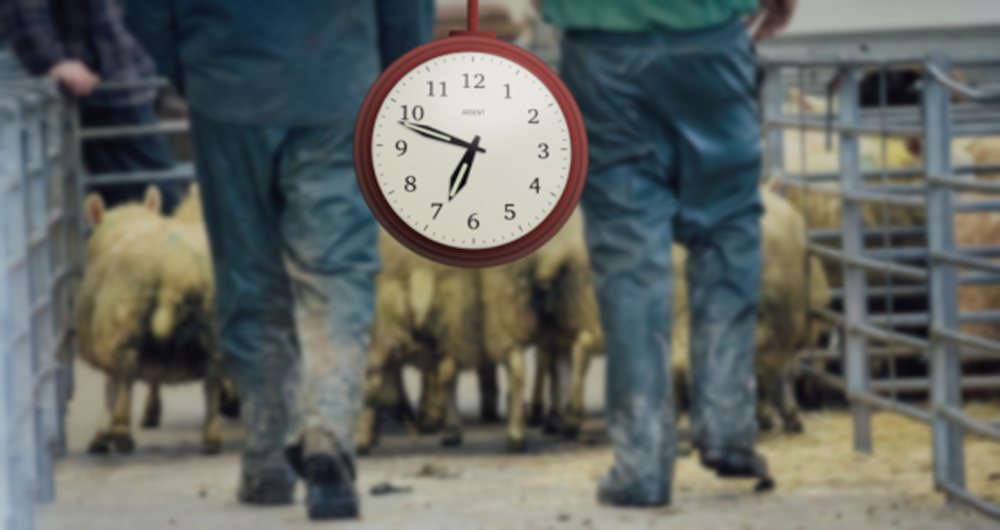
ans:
**6:48**
